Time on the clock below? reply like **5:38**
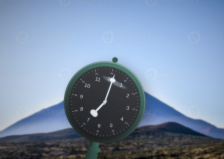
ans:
**7:01**
